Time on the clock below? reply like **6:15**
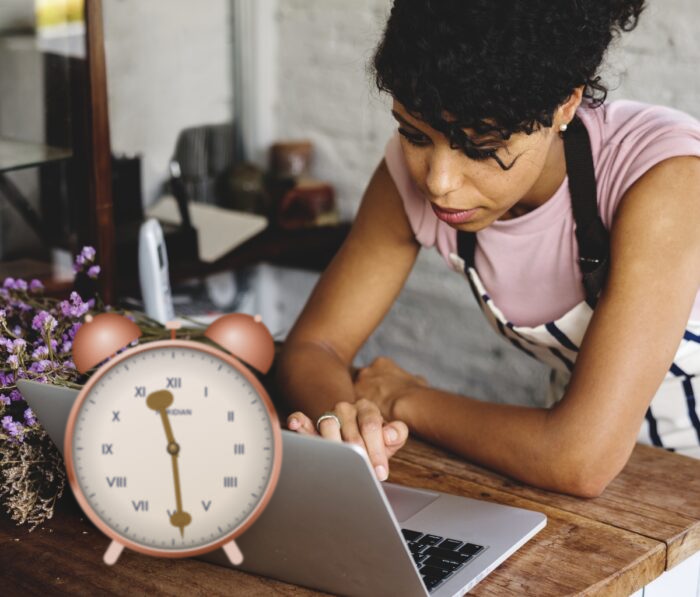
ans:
**11:29**
